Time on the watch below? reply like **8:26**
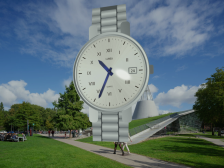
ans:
**10:34**
